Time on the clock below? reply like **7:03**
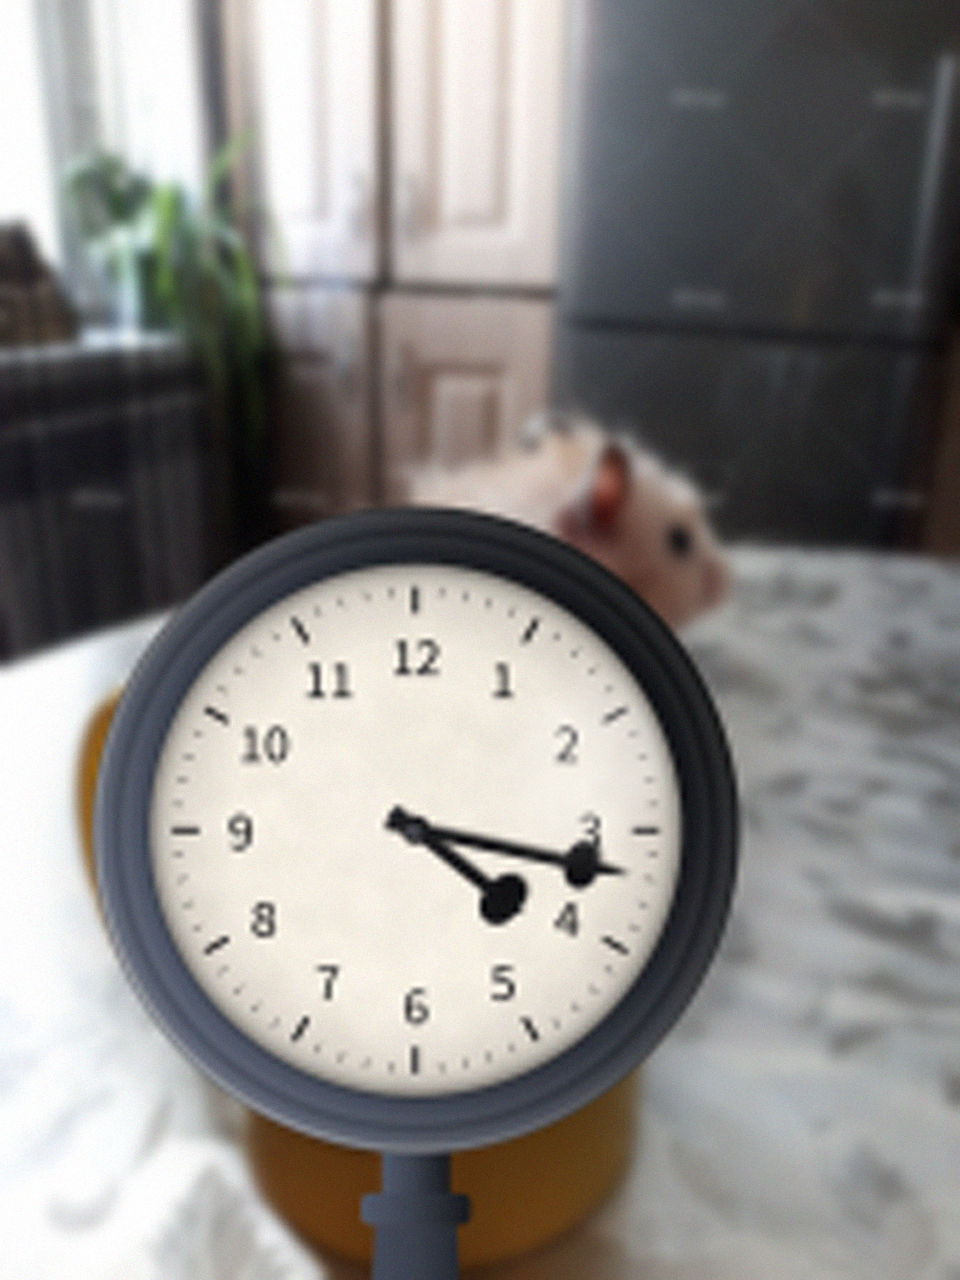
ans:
**4:17**
